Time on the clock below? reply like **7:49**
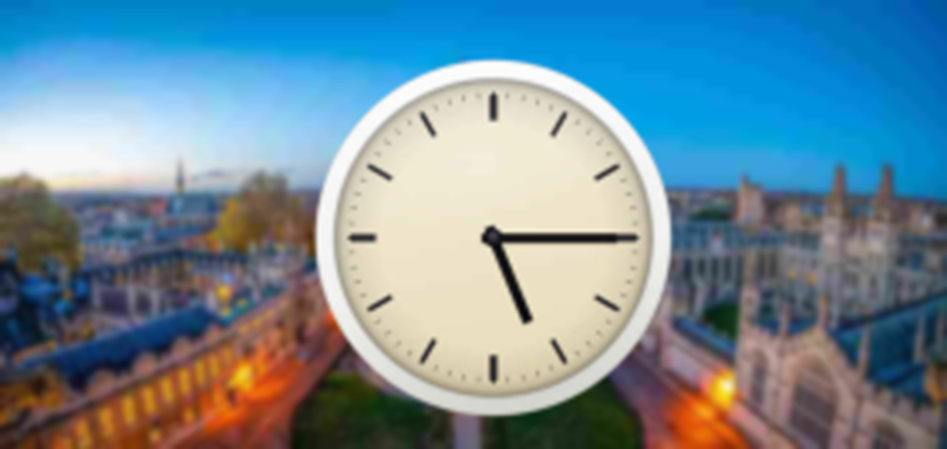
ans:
**5:15**
